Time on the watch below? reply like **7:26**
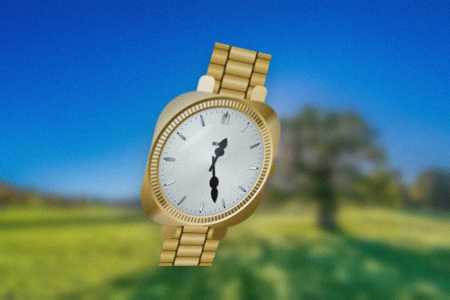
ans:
**12:27**
